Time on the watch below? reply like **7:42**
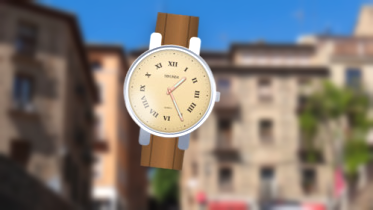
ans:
**1:25**
